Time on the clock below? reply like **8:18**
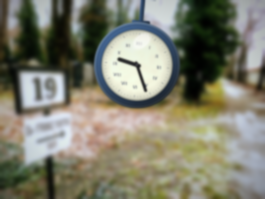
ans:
**9:26**
